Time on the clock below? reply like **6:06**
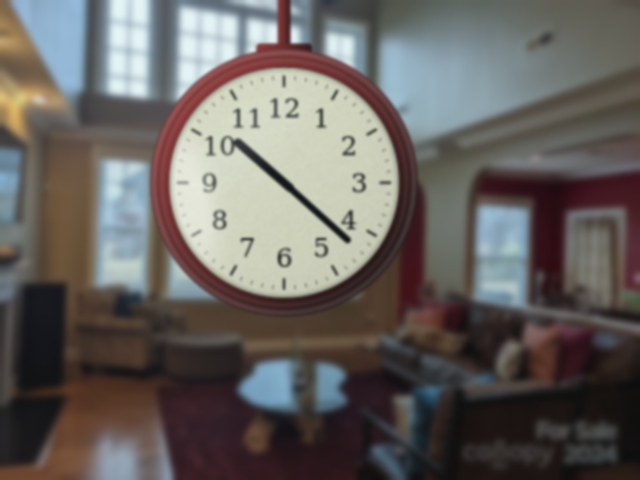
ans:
**10:22**
